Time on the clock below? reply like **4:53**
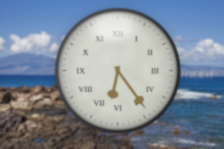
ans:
**6:24**
